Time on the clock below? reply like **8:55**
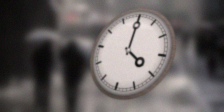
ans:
**4:00**
